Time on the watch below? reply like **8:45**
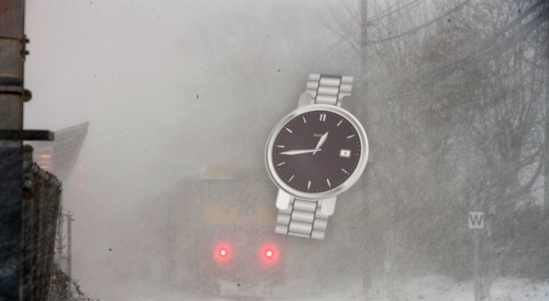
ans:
**12:43**
